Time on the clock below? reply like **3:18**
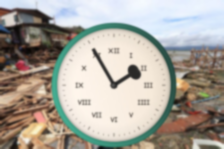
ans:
**1:55**
